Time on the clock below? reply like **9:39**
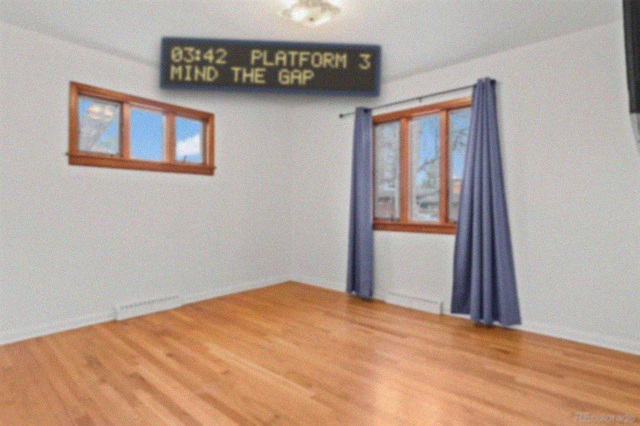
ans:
**3:42**
